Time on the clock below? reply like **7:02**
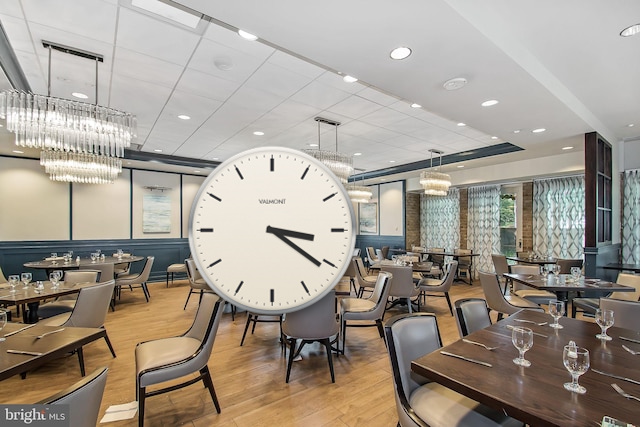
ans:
**3:21**
